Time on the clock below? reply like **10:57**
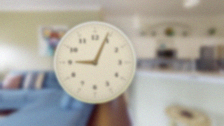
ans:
**9:04**
